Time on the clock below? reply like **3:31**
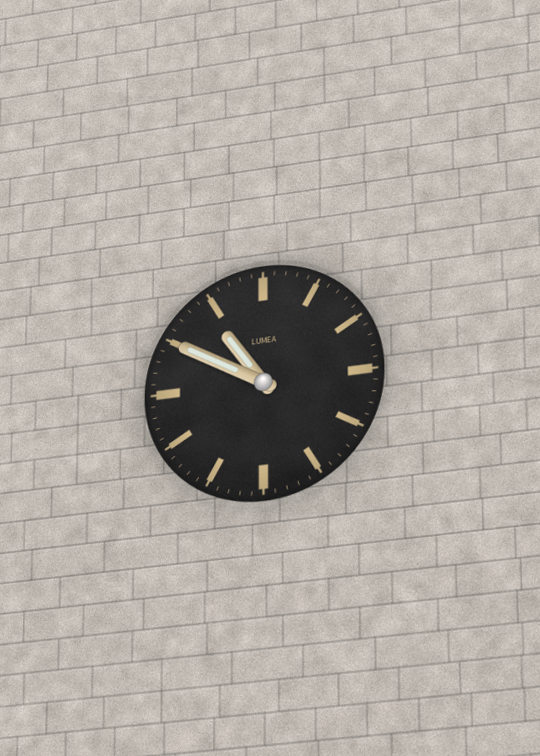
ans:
**10:50**
